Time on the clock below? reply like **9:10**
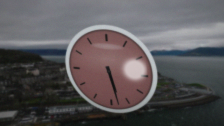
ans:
**5:28**
